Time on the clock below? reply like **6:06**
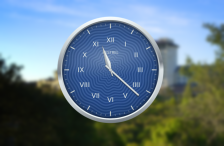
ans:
**11:22**
